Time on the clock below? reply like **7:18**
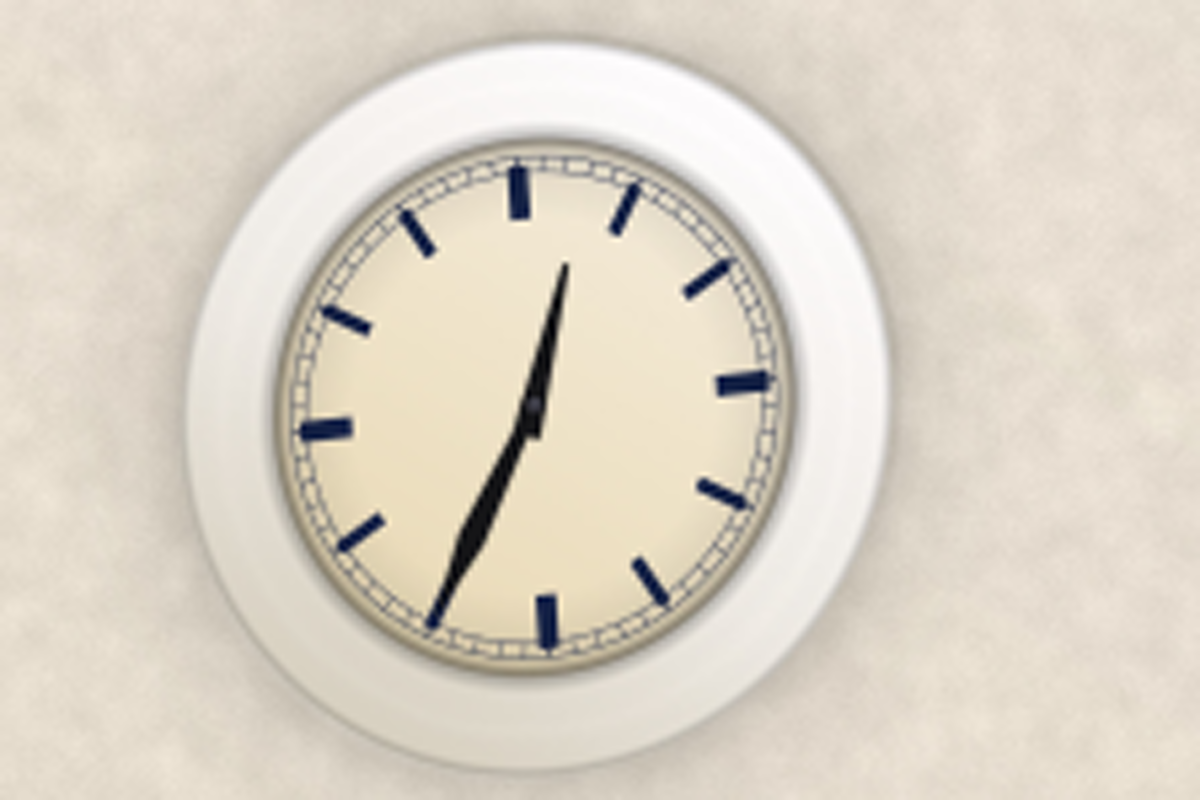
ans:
**12:35**
